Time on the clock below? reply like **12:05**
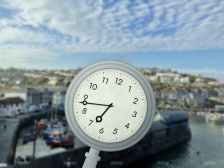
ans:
**6:43**
